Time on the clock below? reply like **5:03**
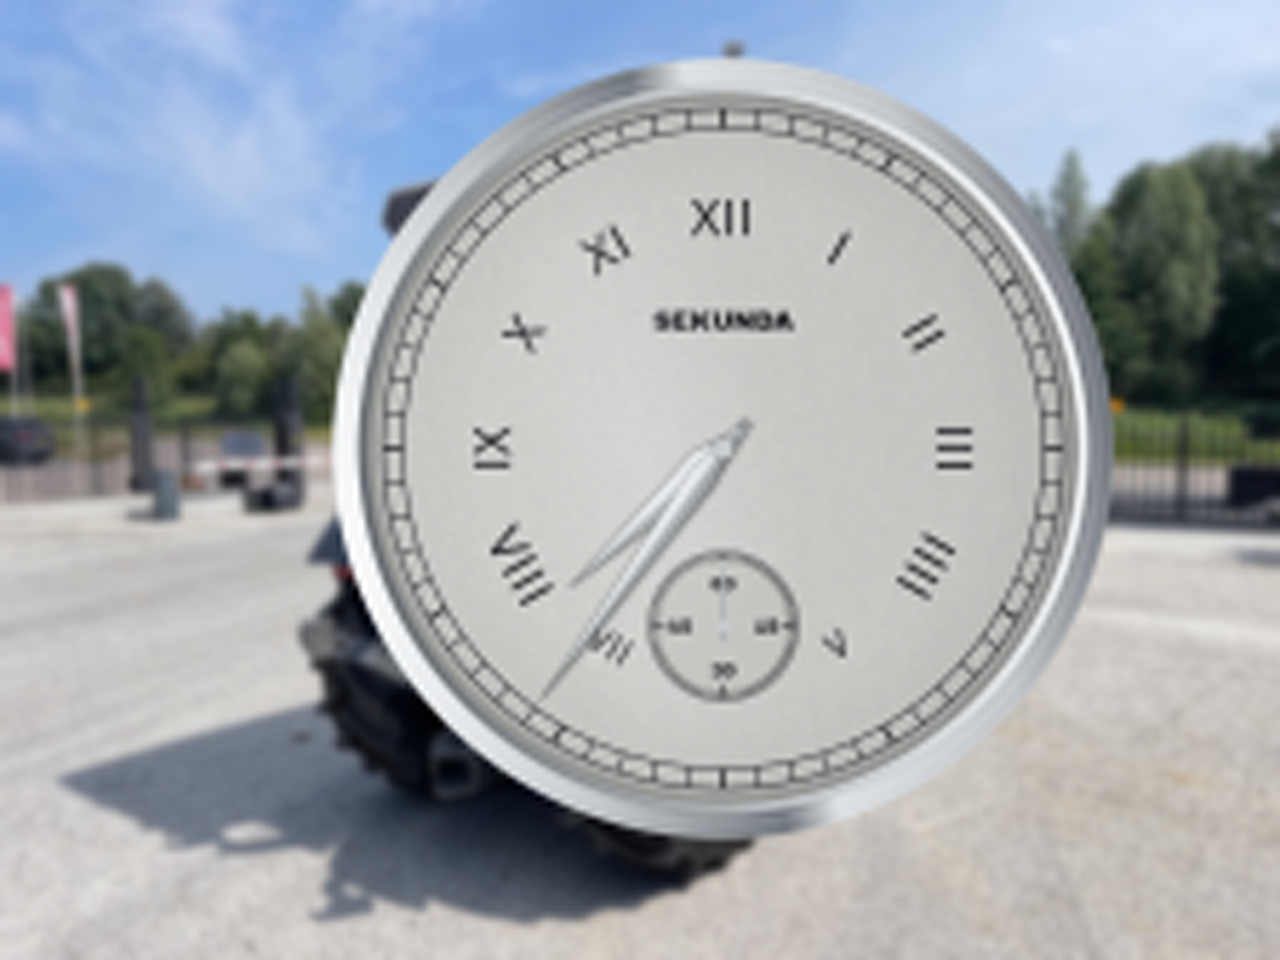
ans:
**7:36**
